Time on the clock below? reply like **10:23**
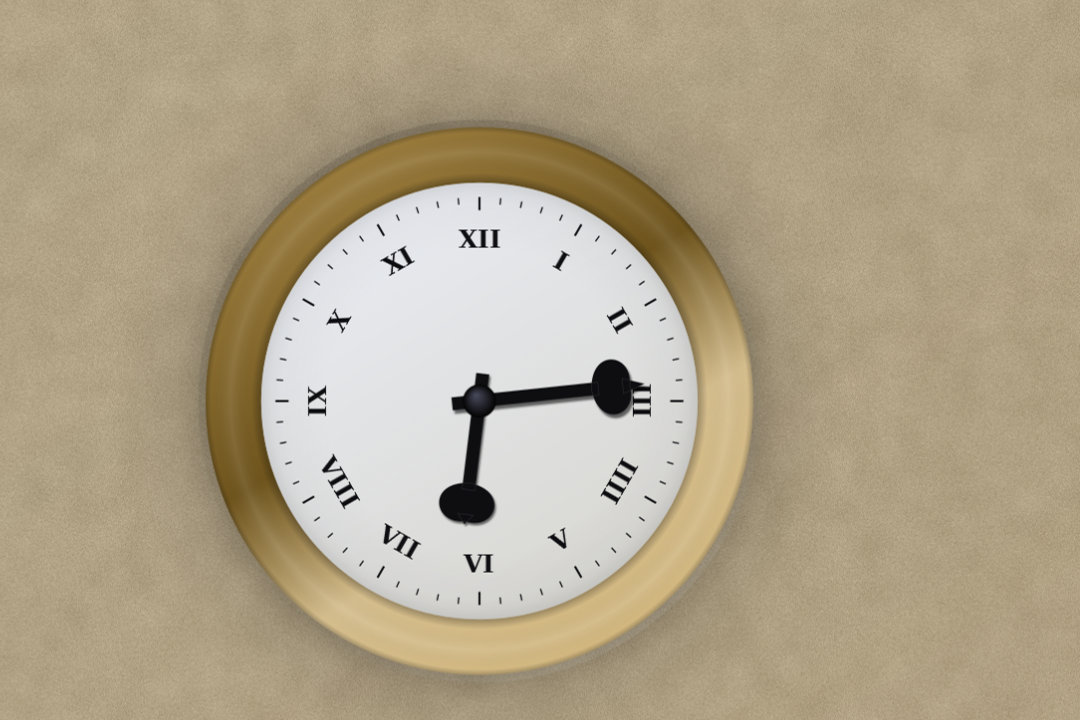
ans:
**6:14**
